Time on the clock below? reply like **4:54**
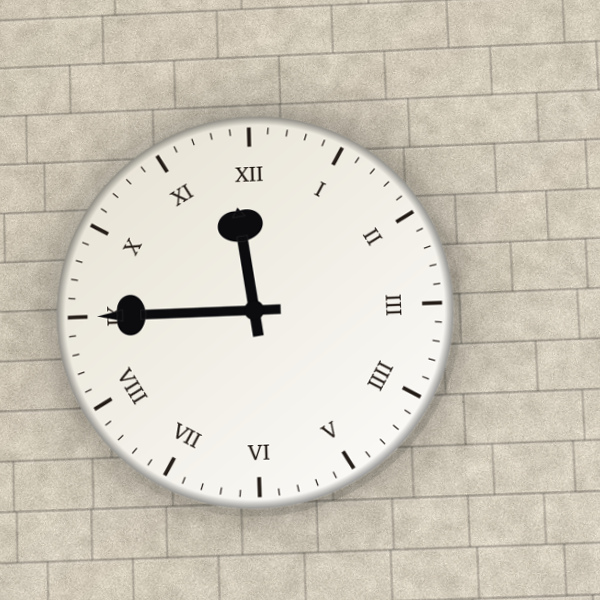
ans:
**11:45**
